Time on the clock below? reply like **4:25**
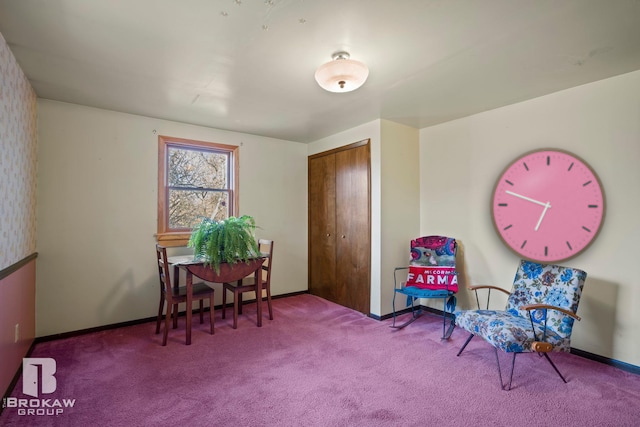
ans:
**6:48**
